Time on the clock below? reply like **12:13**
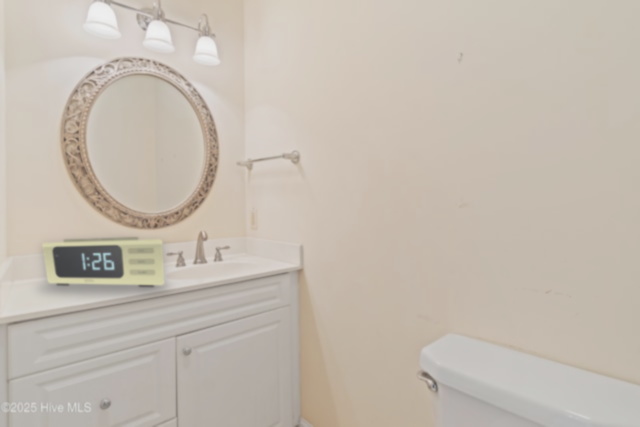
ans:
**1:26**
